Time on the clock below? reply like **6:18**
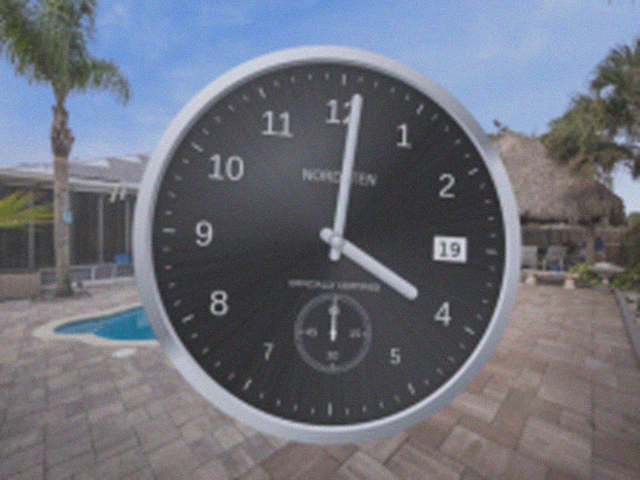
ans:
**4:01**
